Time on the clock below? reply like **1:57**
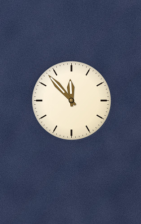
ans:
**11:53**
